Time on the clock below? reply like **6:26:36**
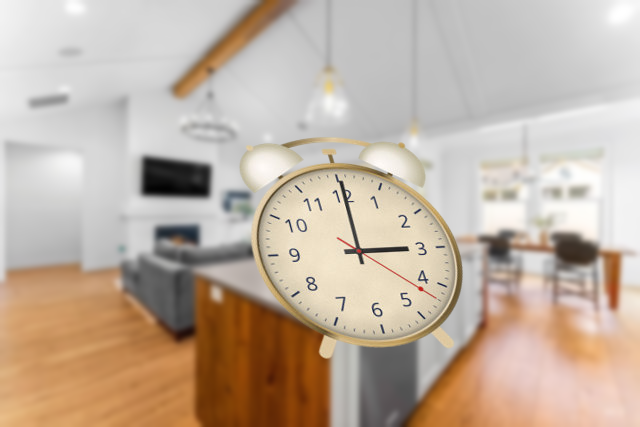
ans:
**3:00:22**
